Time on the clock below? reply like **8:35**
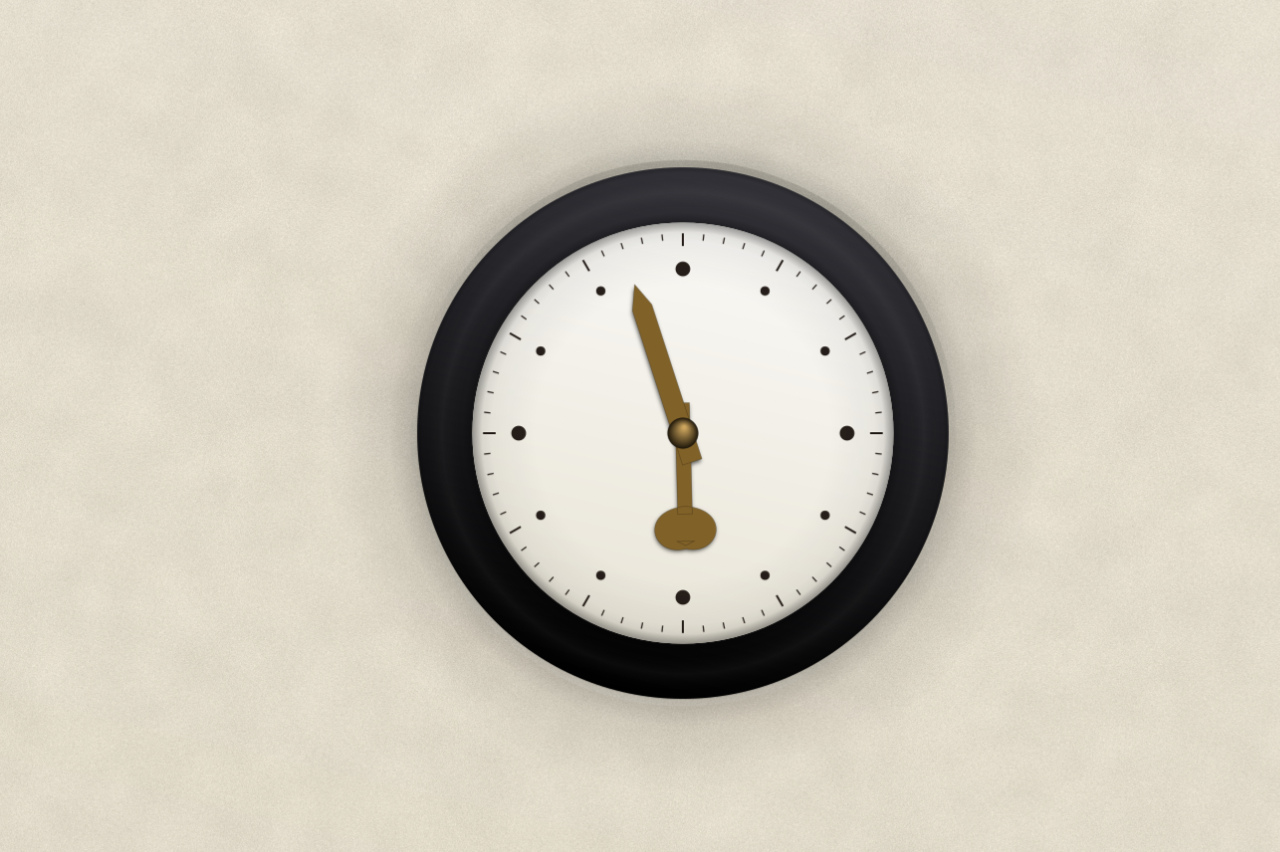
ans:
**5:57**
